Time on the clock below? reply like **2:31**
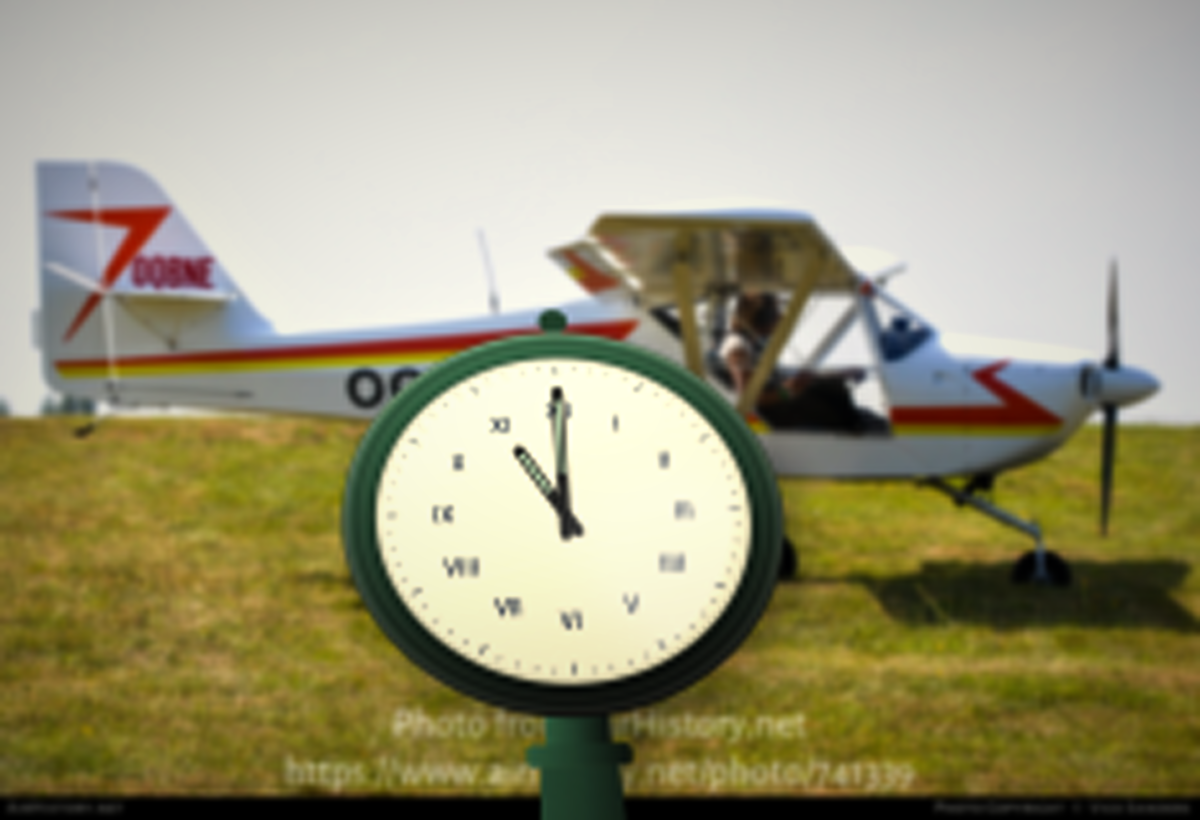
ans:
**11:00**
